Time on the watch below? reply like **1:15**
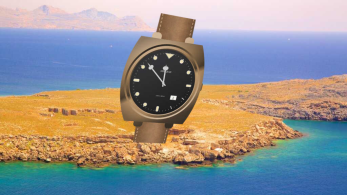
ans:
**11:52**
